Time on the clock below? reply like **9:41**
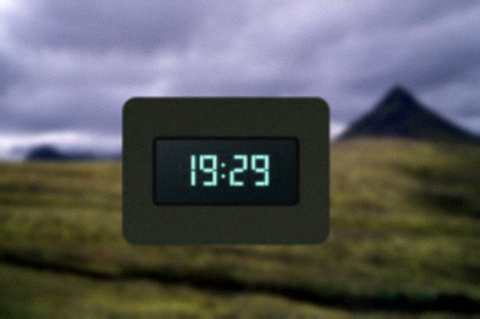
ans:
**19:29**
